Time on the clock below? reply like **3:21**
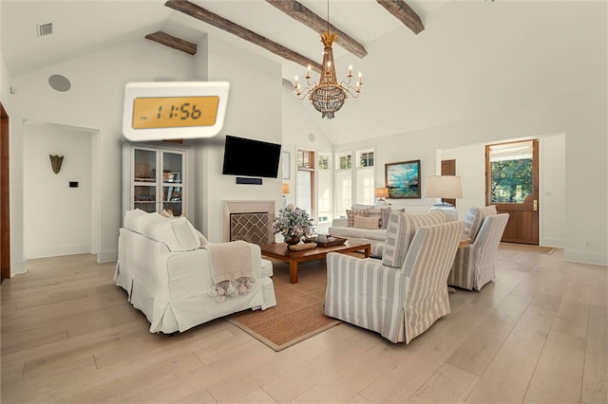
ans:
**11:56**
